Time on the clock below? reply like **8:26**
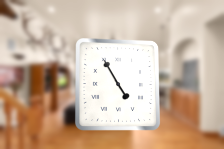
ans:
**4:55**
